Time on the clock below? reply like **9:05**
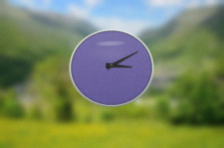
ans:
**3:10**
